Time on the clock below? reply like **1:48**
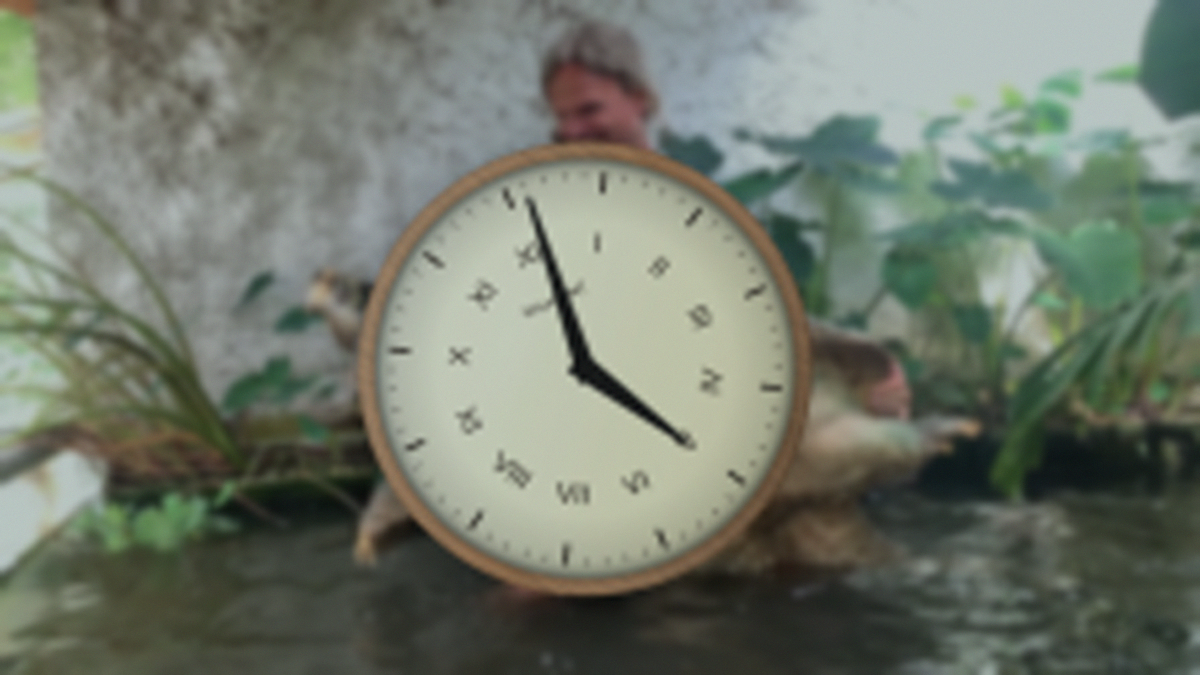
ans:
**5:01**
